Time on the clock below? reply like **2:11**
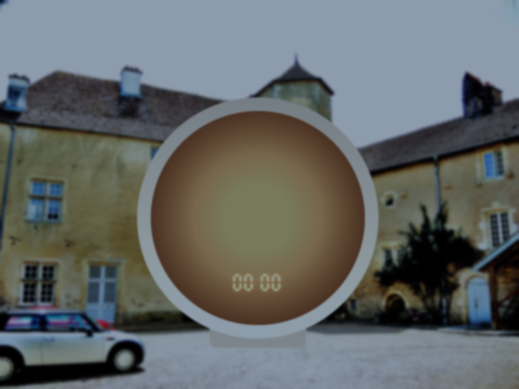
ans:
**0:00**
